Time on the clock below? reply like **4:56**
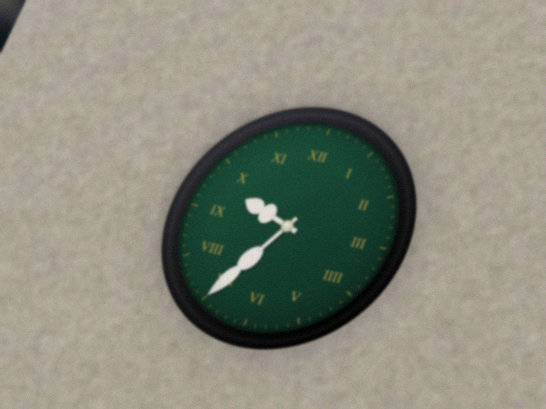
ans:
**9:35**
